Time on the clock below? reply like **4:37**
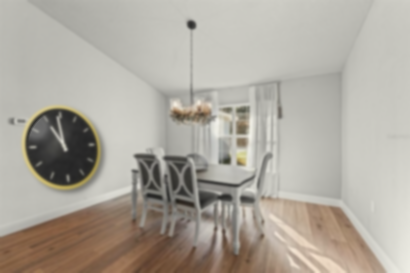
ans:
**10:59**
